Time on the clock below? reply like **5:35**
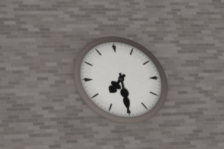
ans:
**7:30**
